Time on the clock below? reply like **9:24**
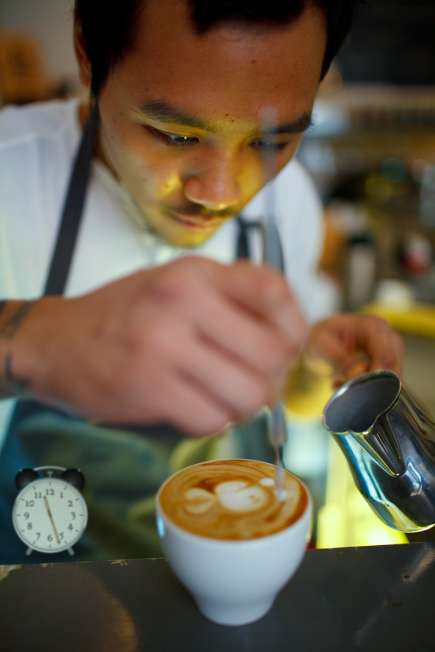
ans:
**11:27**
